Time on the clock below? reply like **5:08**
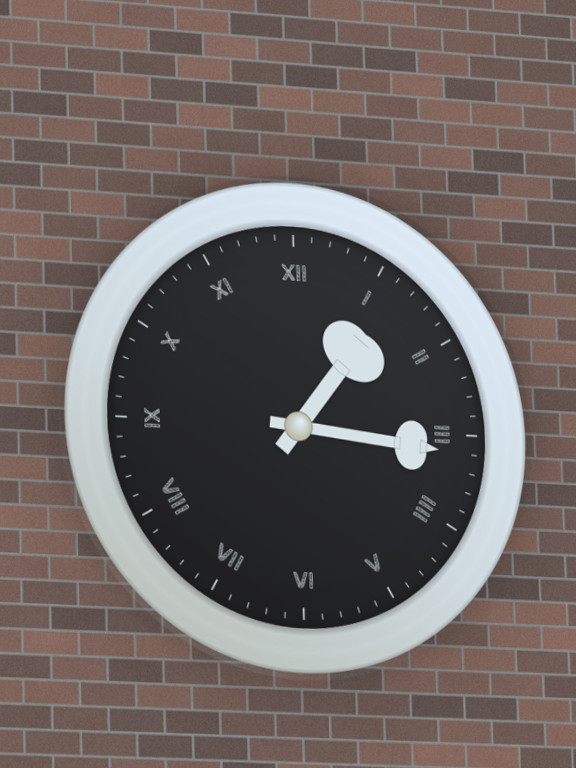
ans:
**1:16**
